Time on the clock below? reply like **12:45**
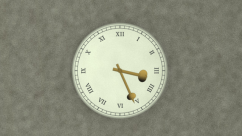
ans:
**3:26**
